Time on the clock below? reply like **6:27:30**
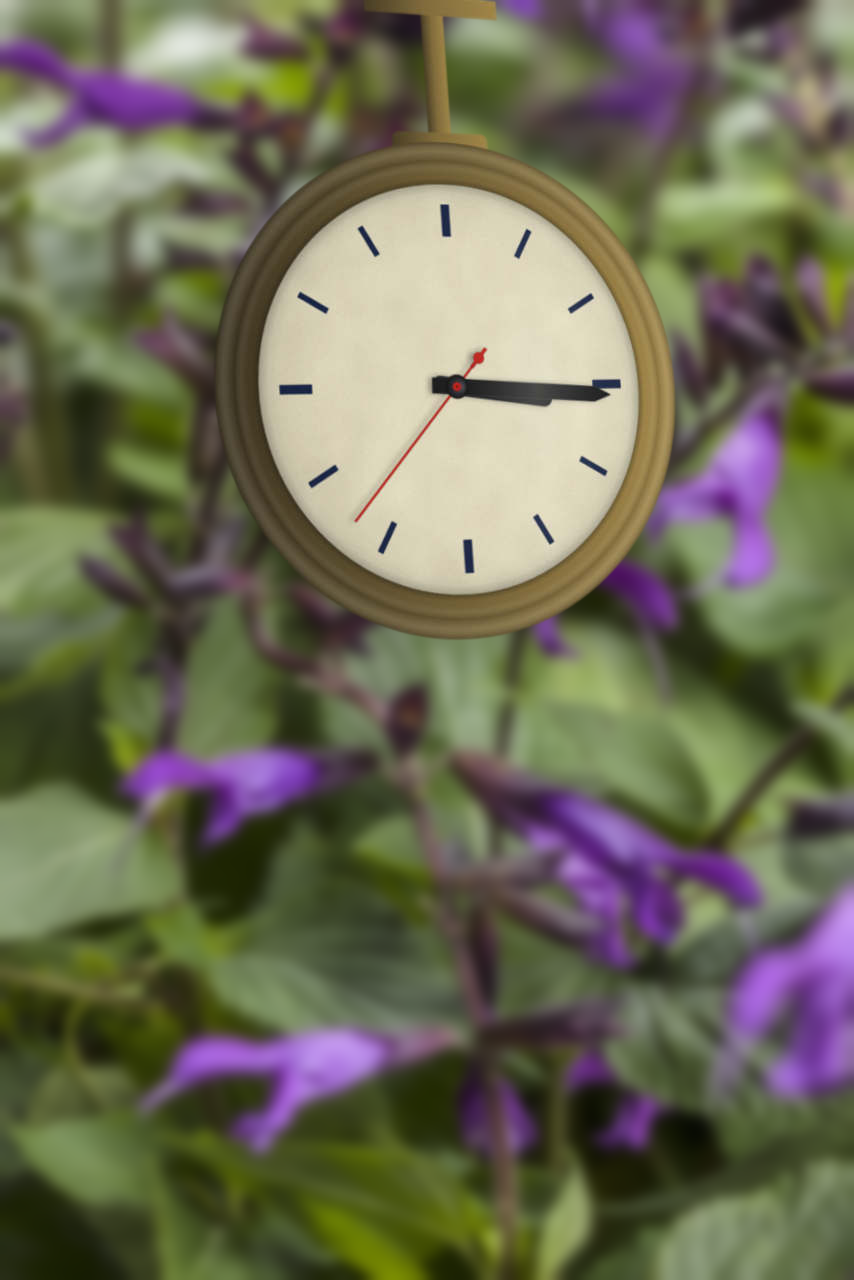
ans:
**3:15:37**
